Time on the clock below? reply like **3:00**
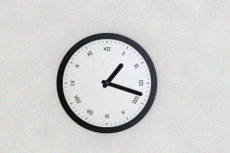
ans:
**1:18**
